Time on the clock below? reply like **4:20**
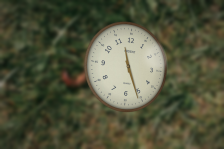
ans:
**11:26**
